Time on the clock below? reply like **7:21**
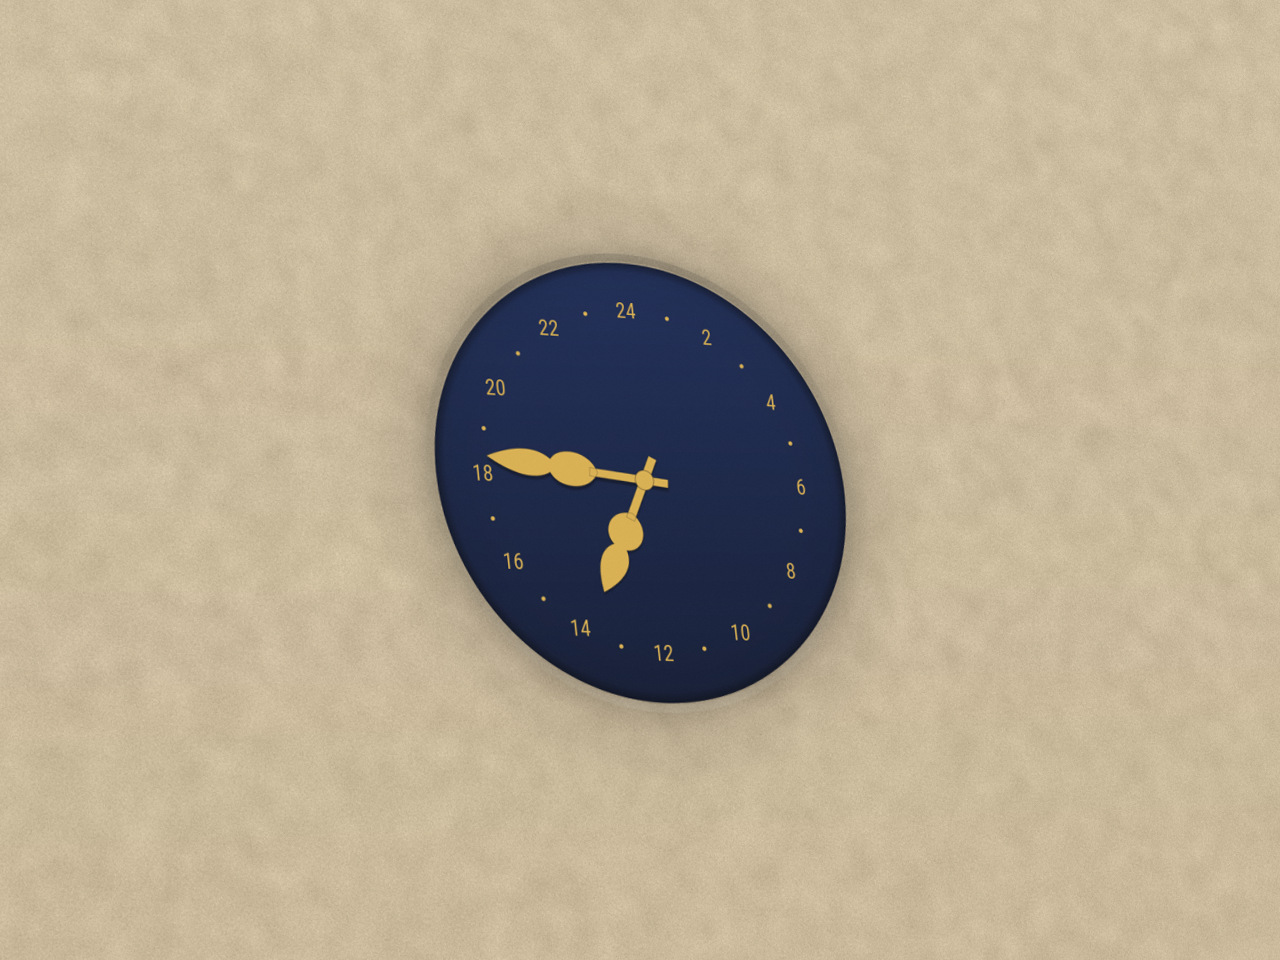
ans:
**13:46**
